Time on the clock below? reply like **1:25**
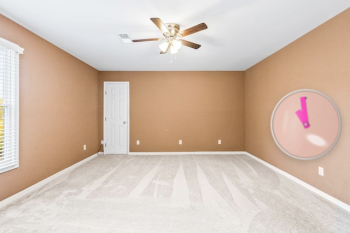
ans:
**10:59**
